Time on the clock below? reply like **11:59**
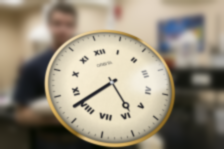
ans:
**5:42**
